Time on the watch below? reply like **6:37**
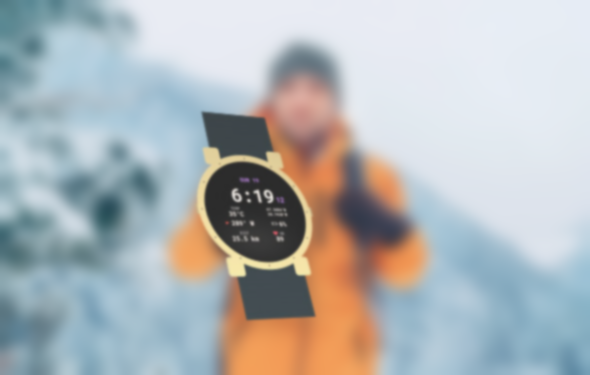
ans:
**6:19**
